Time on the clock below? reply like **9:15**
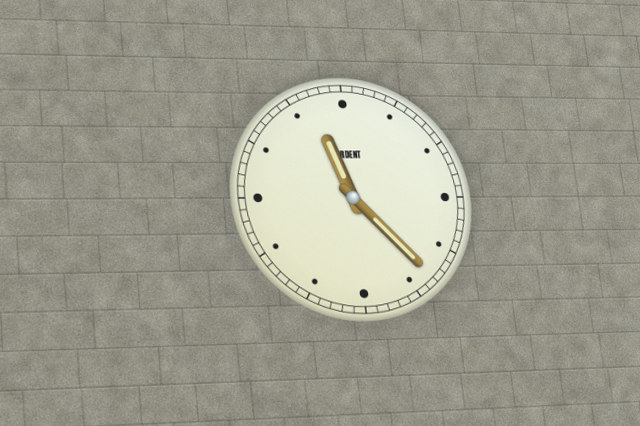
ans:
**11:23**
